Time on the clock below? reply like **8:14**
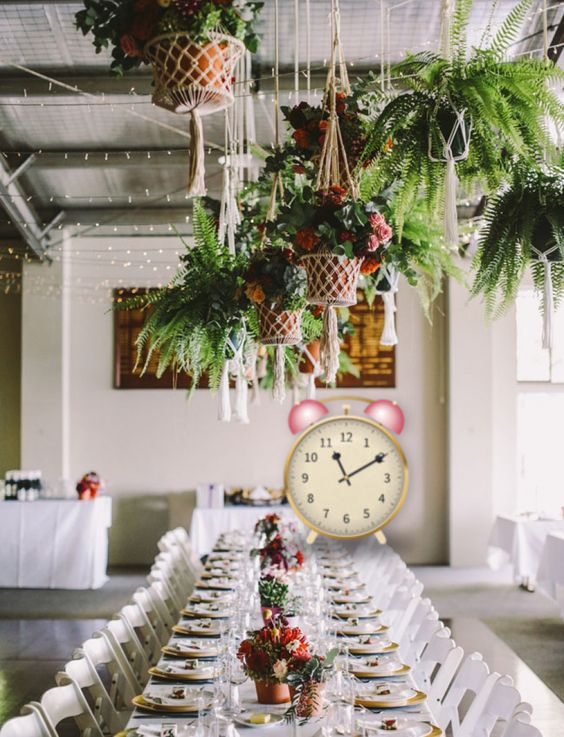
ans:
**11:10**
